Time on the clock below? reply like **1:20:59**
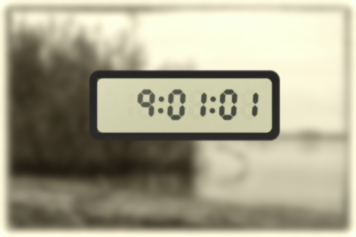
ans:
**9:01:01**
